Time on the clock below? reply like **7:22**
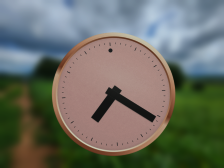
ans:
**7:21**
